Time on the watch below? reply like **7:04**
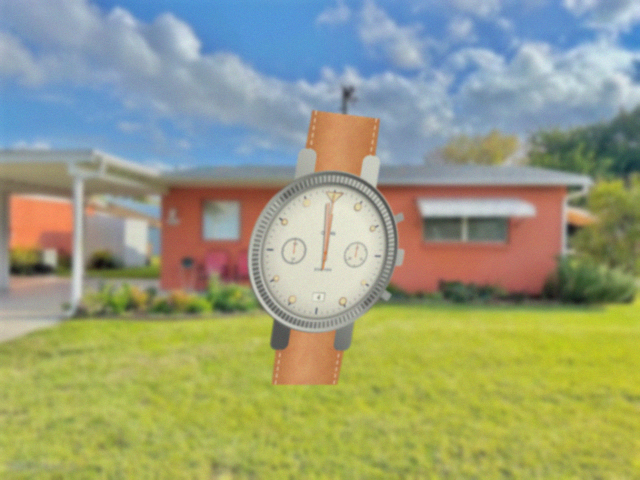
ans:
**11:59**
